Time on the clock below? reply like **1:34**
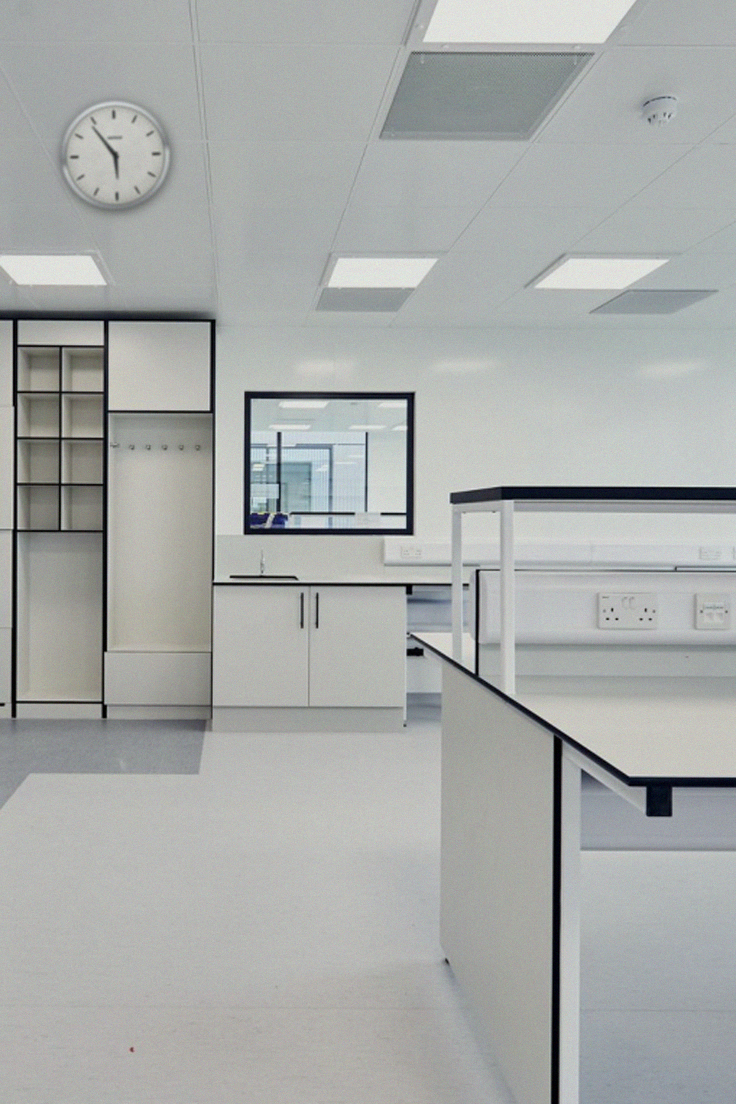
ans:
**5:54**
